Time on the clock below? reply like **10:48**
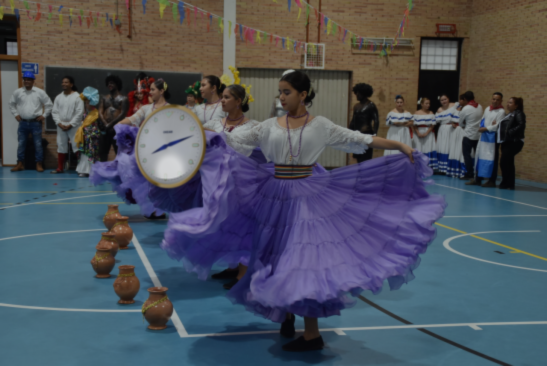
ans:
**8:12**
